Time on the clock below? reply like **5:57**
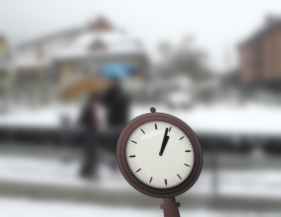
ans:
**1:04**
